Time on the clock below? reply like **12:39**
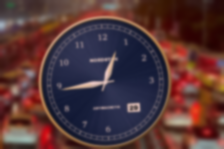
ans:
**12:44**
